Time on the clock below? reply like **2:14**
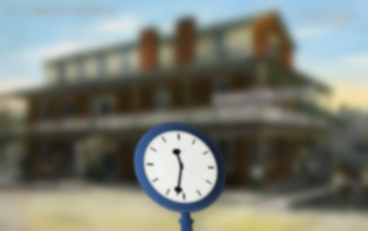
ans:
**11:32**
